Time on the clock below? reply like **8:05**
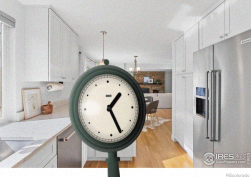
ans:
**1:26**
